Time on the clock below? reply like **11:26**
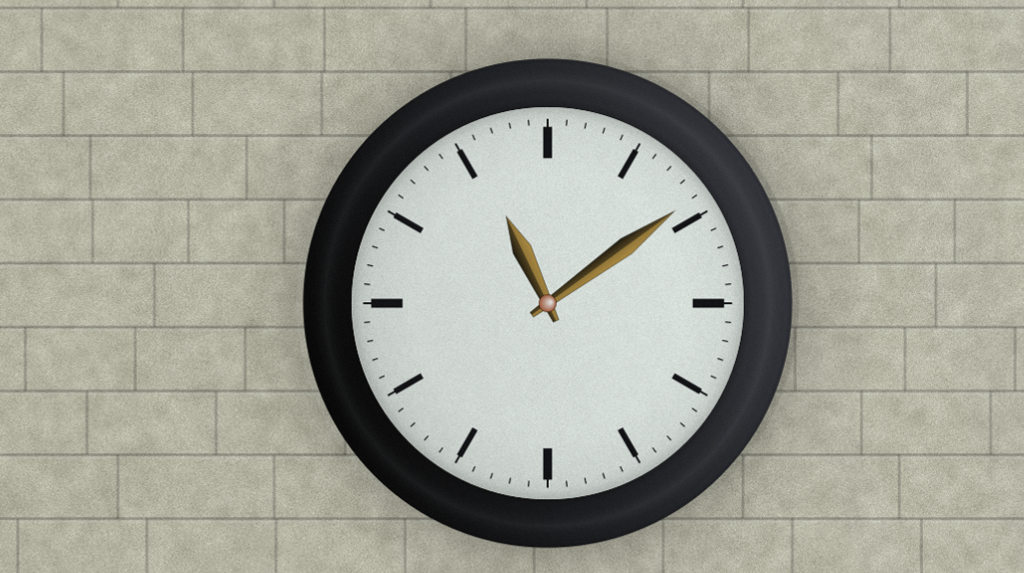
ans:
**11:09**
